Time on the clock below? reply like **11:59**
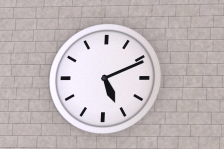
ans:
**5:11**
